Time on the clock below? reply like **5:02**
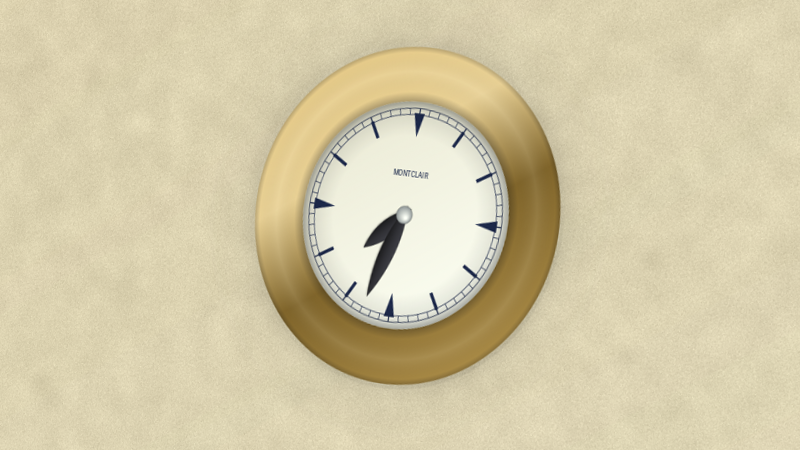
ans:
**7:33**
